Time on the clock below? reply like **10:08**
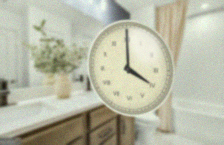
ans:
**4:00**
